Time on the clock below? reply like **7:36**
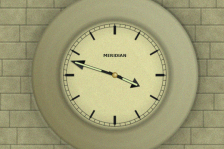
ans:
**3:48**
